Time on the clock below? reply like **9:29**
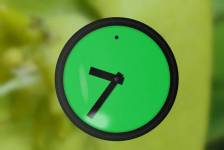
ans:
**9:36**
